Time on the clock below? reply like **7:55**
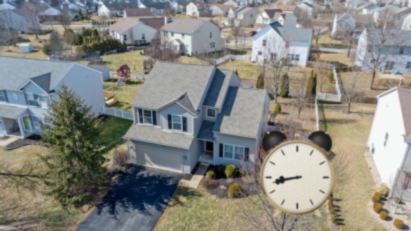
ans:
**8:43**
